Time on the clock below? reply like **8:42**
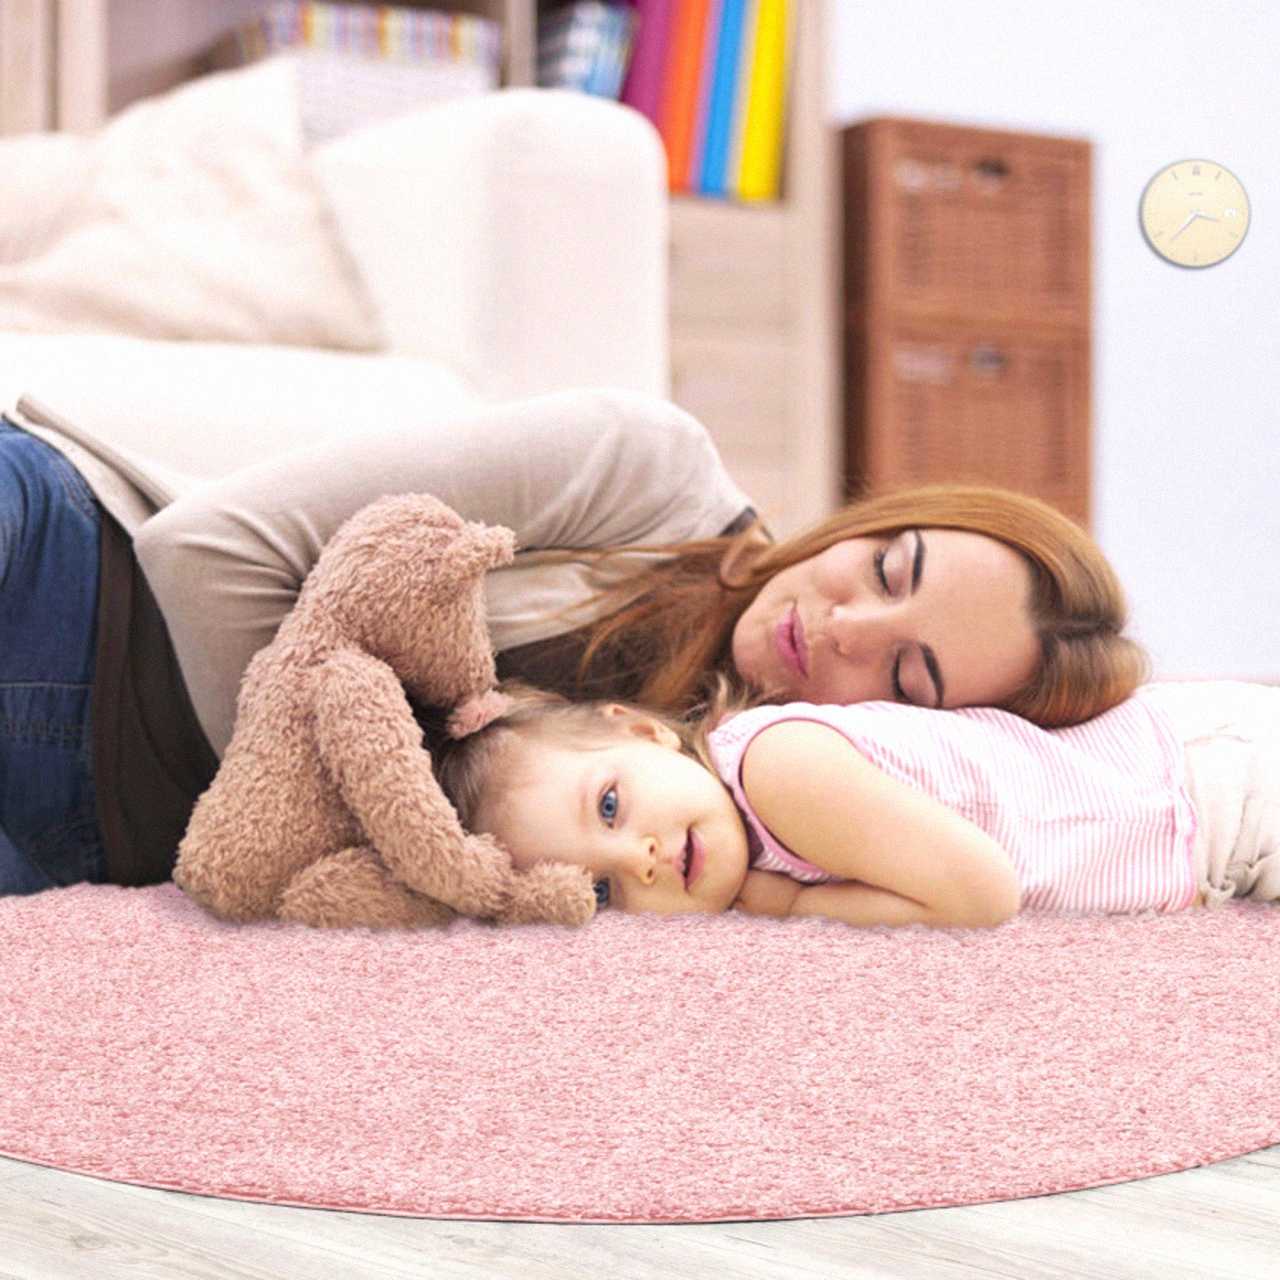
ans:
**3:37**
